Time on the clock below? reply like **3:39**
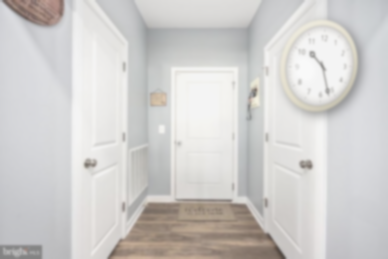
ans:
**10:27**
